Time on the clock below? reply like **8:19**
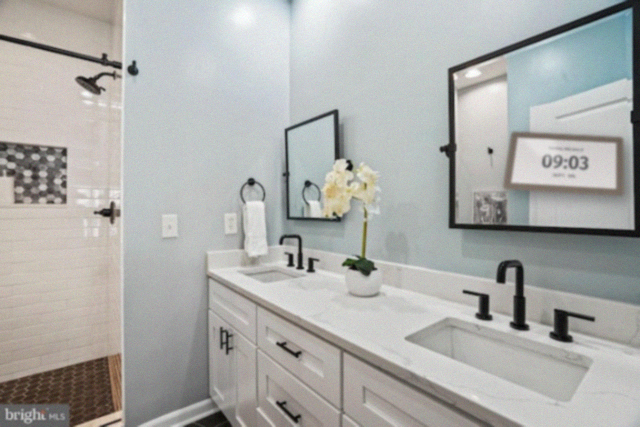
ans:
**9:03**
